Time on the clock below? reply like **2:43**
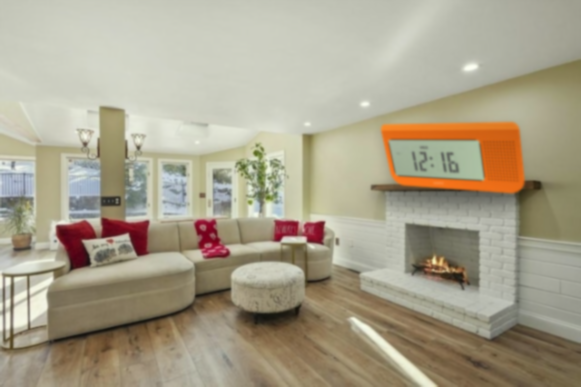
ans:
**12:16**
